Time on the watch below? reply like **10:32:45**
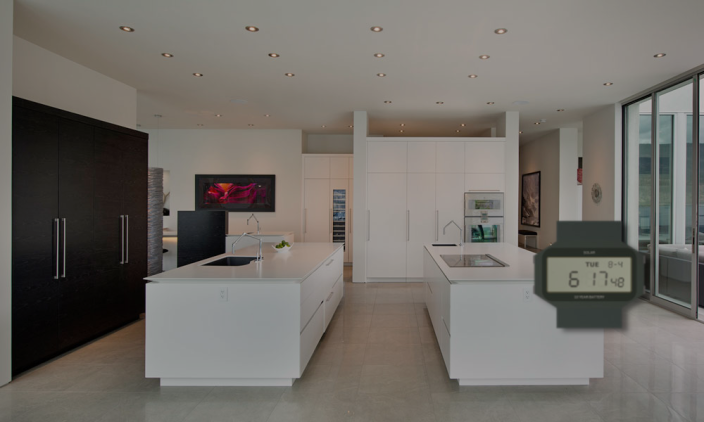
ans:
**6:17:48**
